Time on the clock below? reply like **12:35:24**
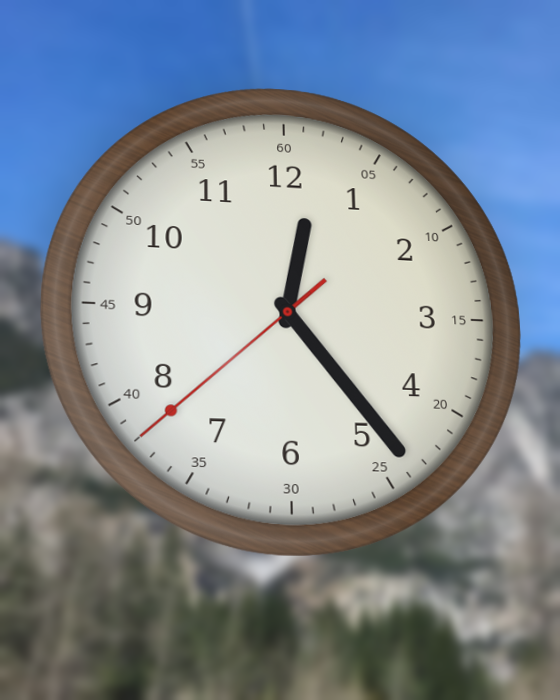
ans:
**12:23:38**
